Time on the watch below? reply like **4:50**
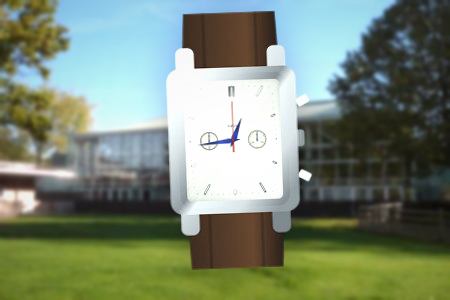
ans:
**12:44**
